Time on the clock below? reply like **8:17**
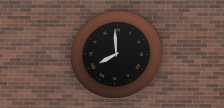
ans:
**7:59**
